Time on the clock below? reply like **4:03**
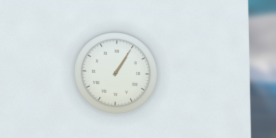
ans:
**1:05**
